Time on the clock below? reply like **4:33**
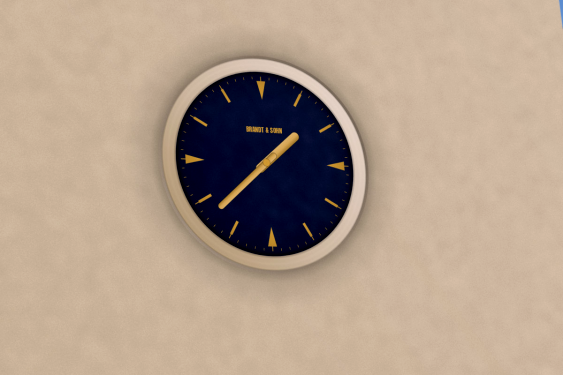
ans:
**1:38**
